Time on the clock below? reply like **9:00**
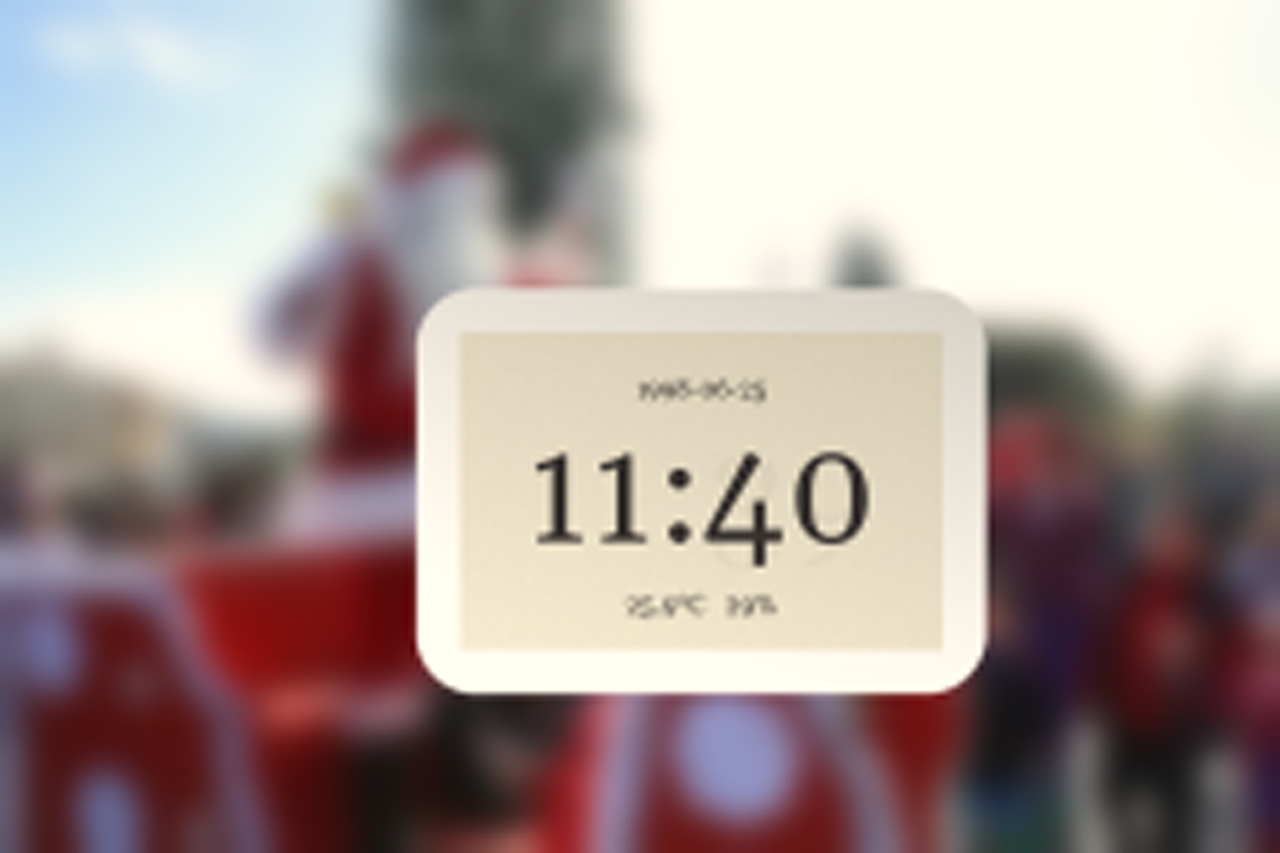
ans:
**11:40**
